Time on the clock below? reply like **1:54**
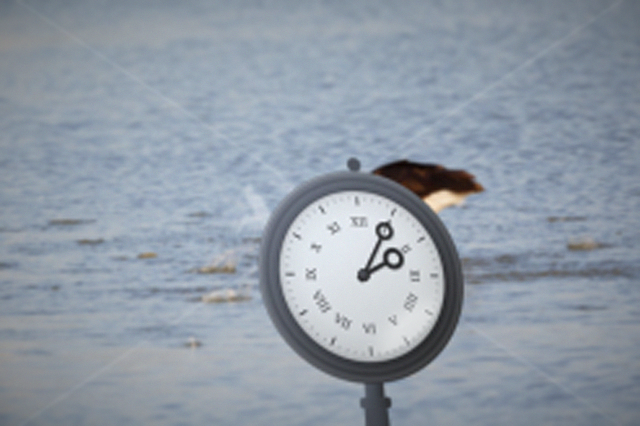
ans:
**2:05**
